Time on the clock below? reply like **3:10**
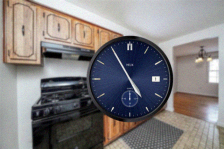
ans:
**4:55**
